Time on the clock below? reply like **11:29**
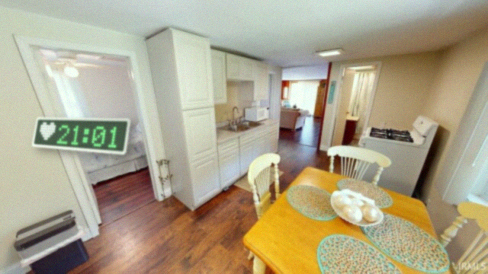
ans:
**21:01**
